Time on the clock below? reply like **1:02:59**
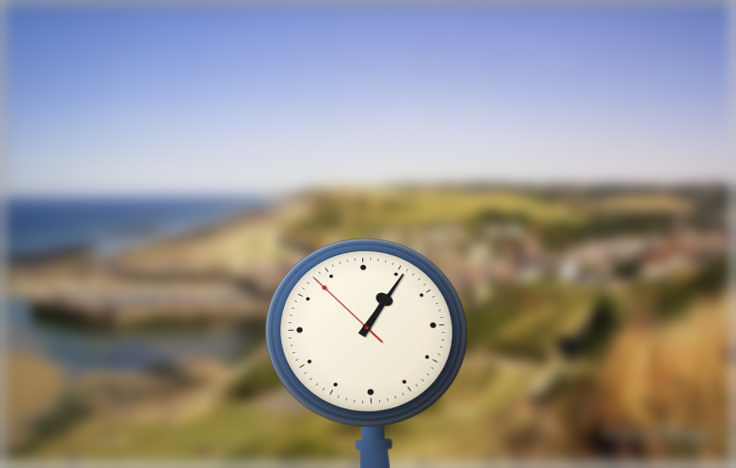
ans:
**1:05:53**
